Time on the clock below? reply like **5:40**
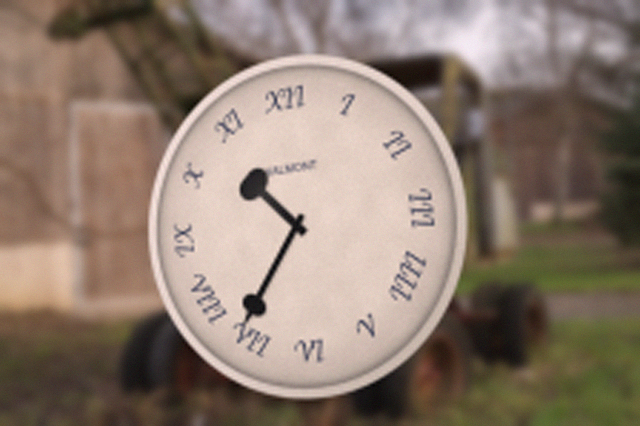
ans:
**10:36**
